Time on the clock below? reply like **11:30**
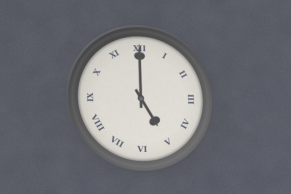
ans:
**5:00**
